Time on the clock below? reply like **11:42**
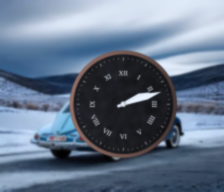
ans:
**2:12**
